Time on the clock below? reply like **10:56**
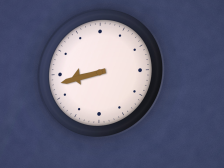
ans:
**8:43**
